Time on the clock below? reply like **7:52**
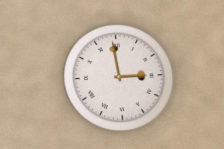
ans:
**2:59**
